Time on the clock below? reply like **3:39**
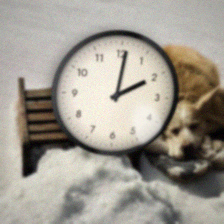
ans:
**2:01**
